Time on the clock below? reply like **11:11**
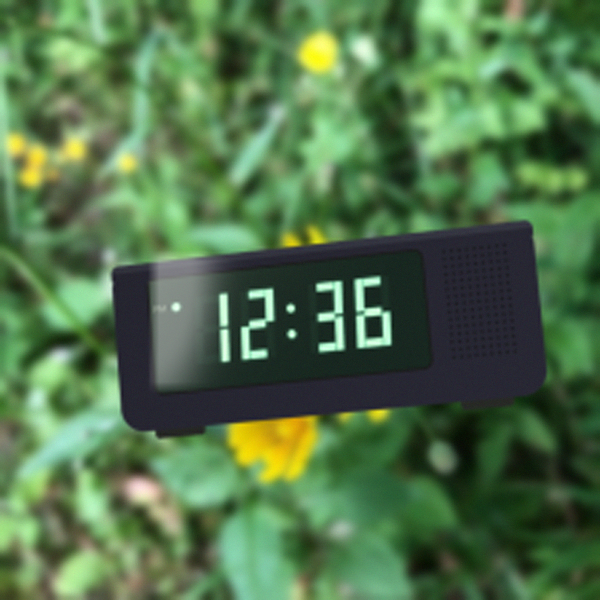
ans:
**12:36**
